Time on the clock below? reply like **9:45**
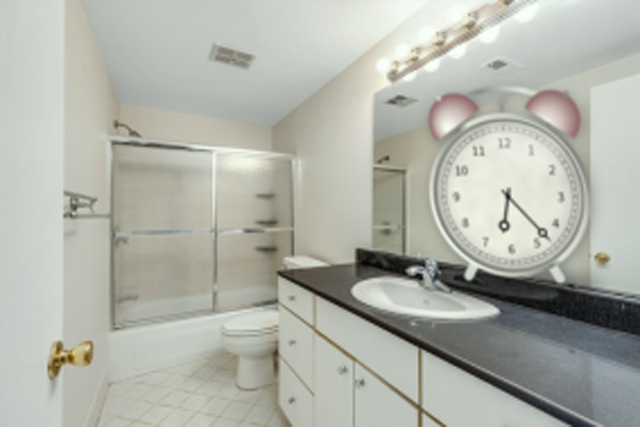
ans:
**6:23**
